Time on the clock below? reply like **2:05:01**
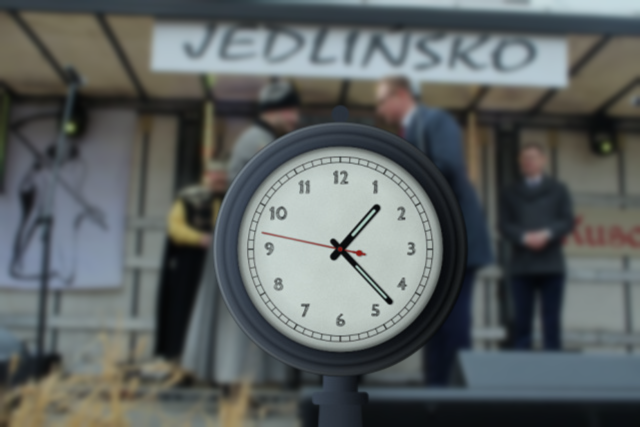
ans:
**1:22:47**
